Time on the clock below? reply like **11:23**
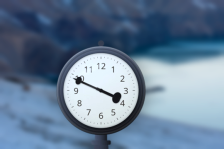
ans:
**3:49**
